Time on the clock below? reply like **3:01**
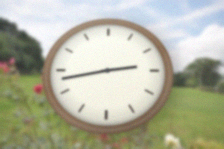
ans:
**2:43**
